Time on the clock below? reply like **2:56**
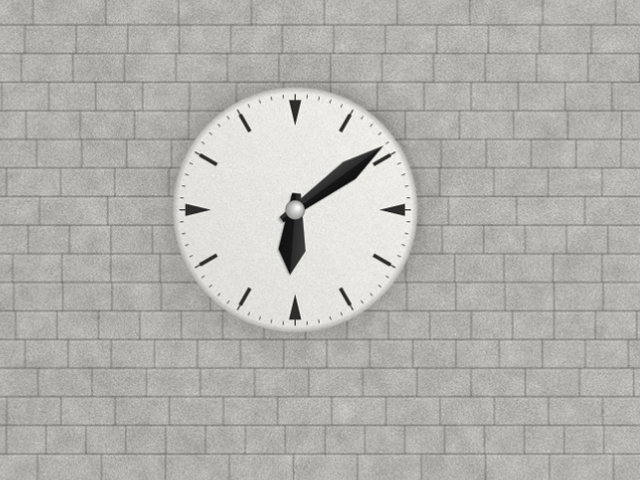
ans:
**6:09**
